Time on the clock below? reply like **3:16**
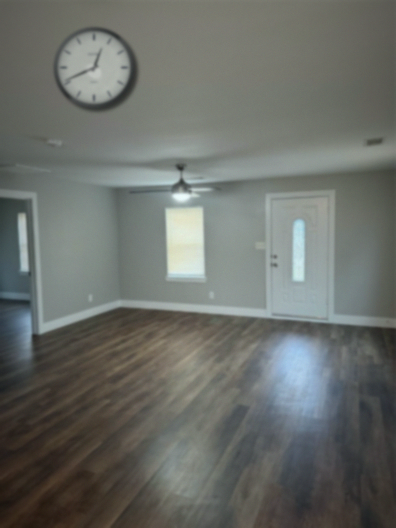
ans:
**12:41**
